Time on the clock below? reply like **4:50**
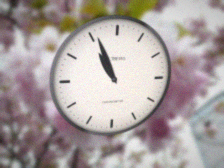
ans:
**10:56**
